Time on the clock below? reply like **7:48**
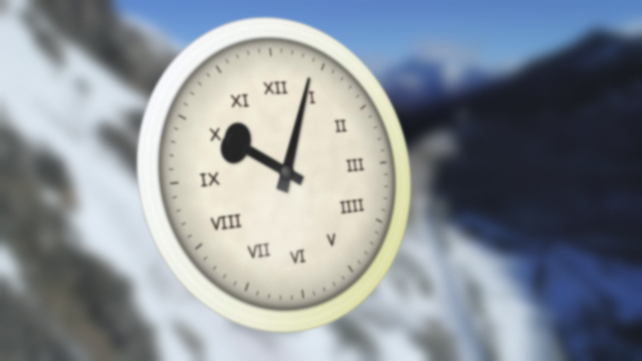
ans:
**10:04**
